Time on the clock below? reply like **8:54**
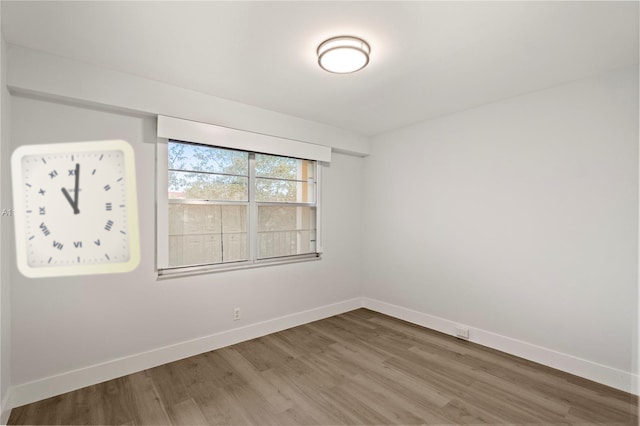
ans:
**11:01**
